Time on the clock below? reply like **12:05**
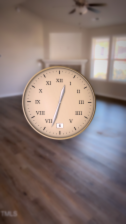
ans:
**12:33**
